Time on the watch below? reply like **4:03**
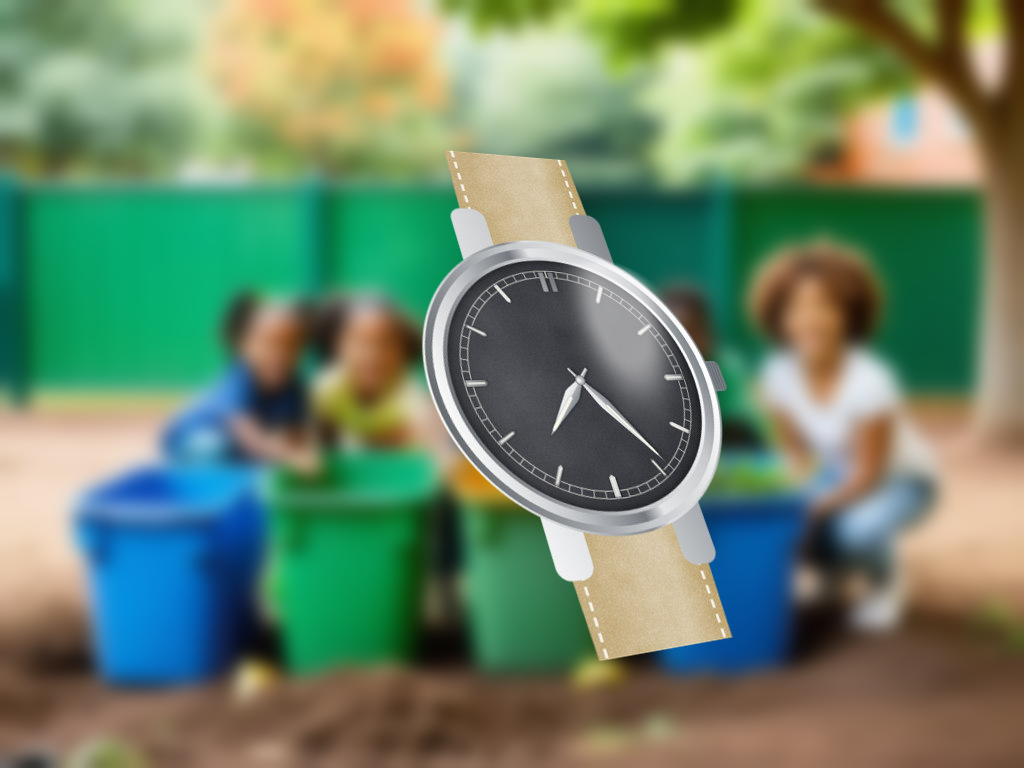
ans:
**7:24**
